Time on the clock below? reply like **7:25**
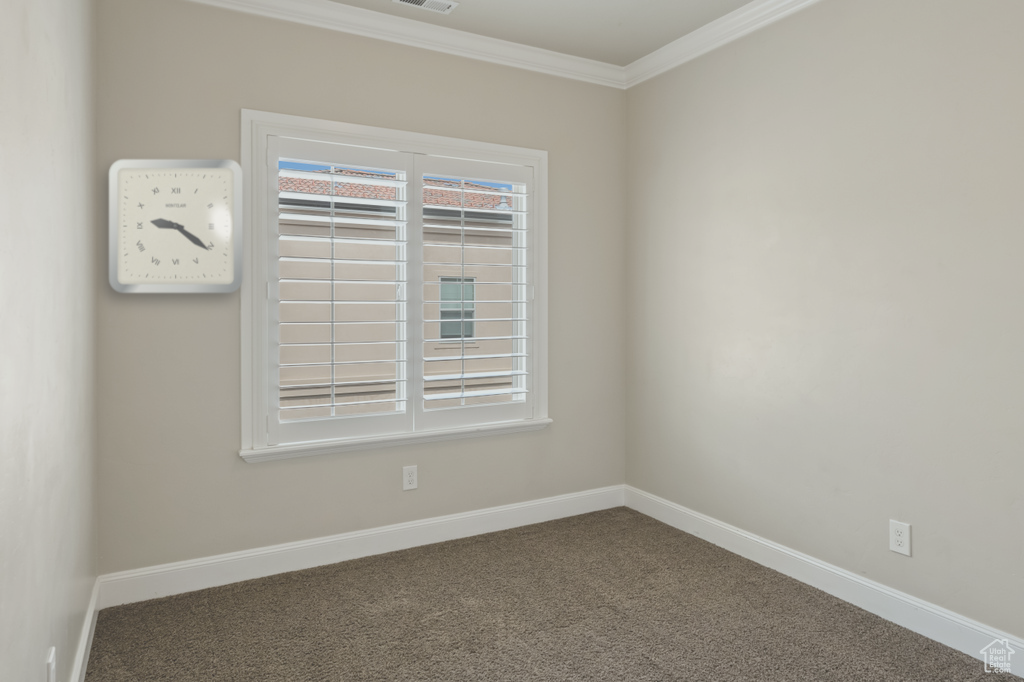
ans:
**9:21**
